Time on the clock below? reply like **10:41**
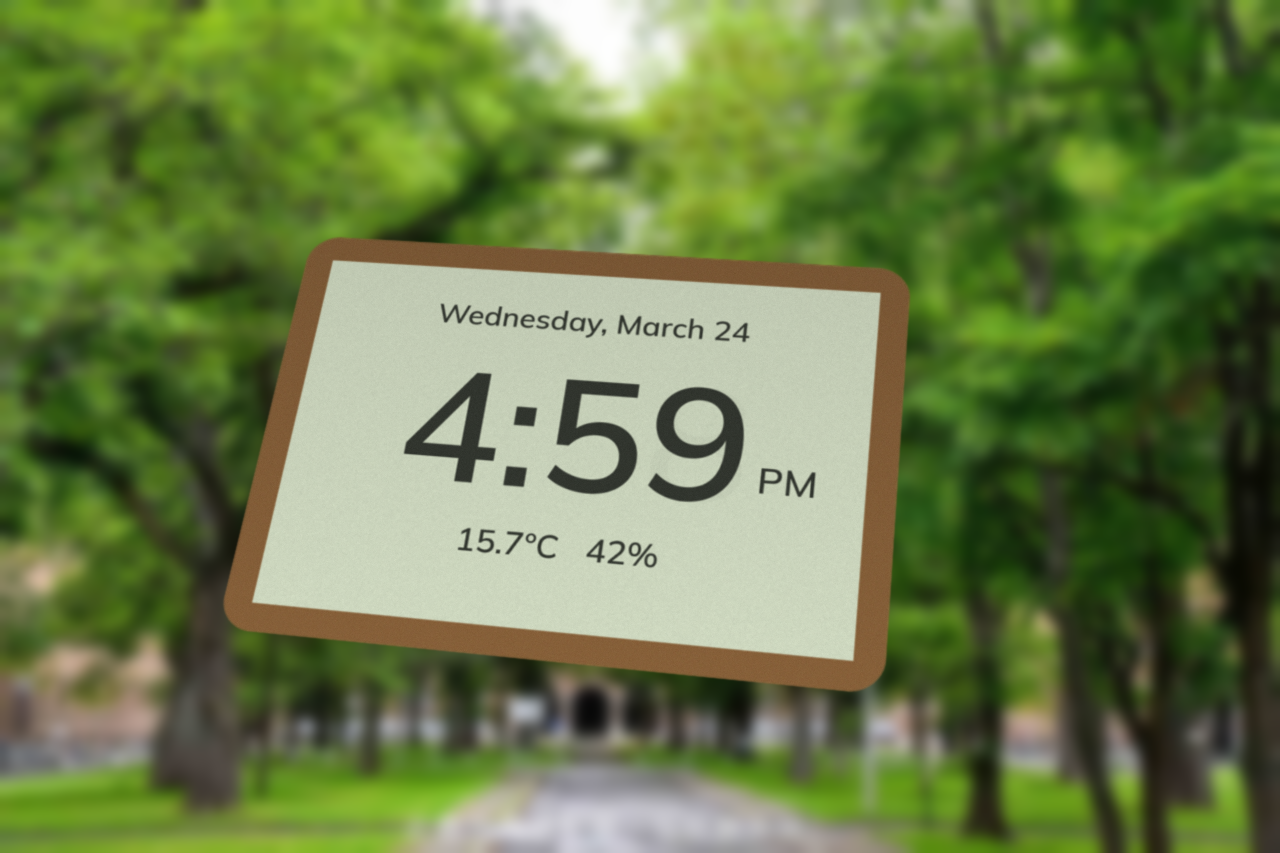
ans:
**4:59**
